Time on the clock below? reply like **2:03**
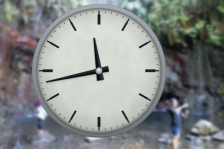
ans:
**11:43**
